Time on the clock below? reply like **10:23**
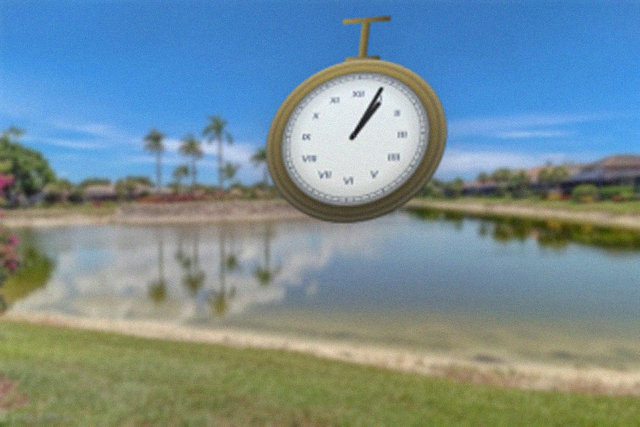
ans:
**1:04**
